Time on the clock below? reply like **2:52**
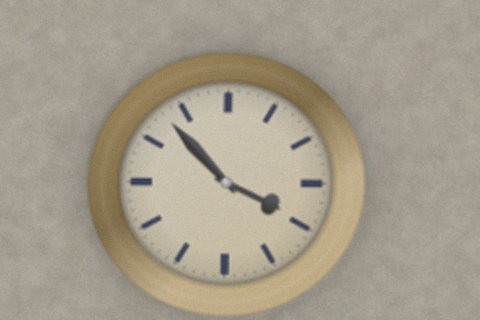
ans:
**3:53**
